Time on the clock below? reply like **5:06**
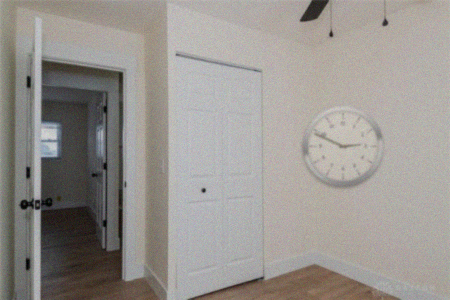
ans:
**2:49**
